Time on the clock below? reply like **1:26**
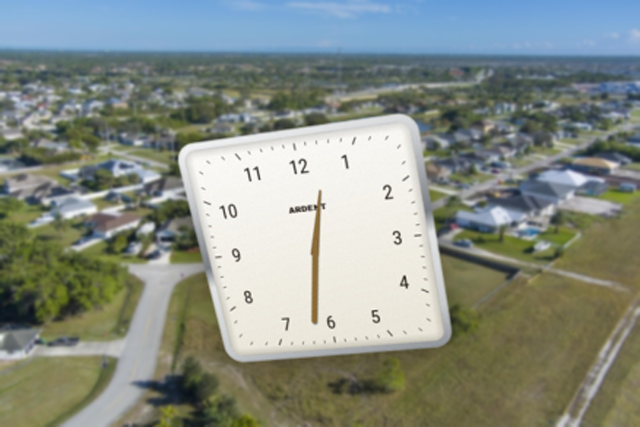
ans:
**12:32**
